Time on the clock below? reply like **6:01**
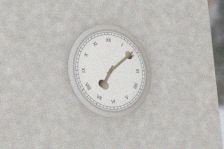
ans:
**7:09**
